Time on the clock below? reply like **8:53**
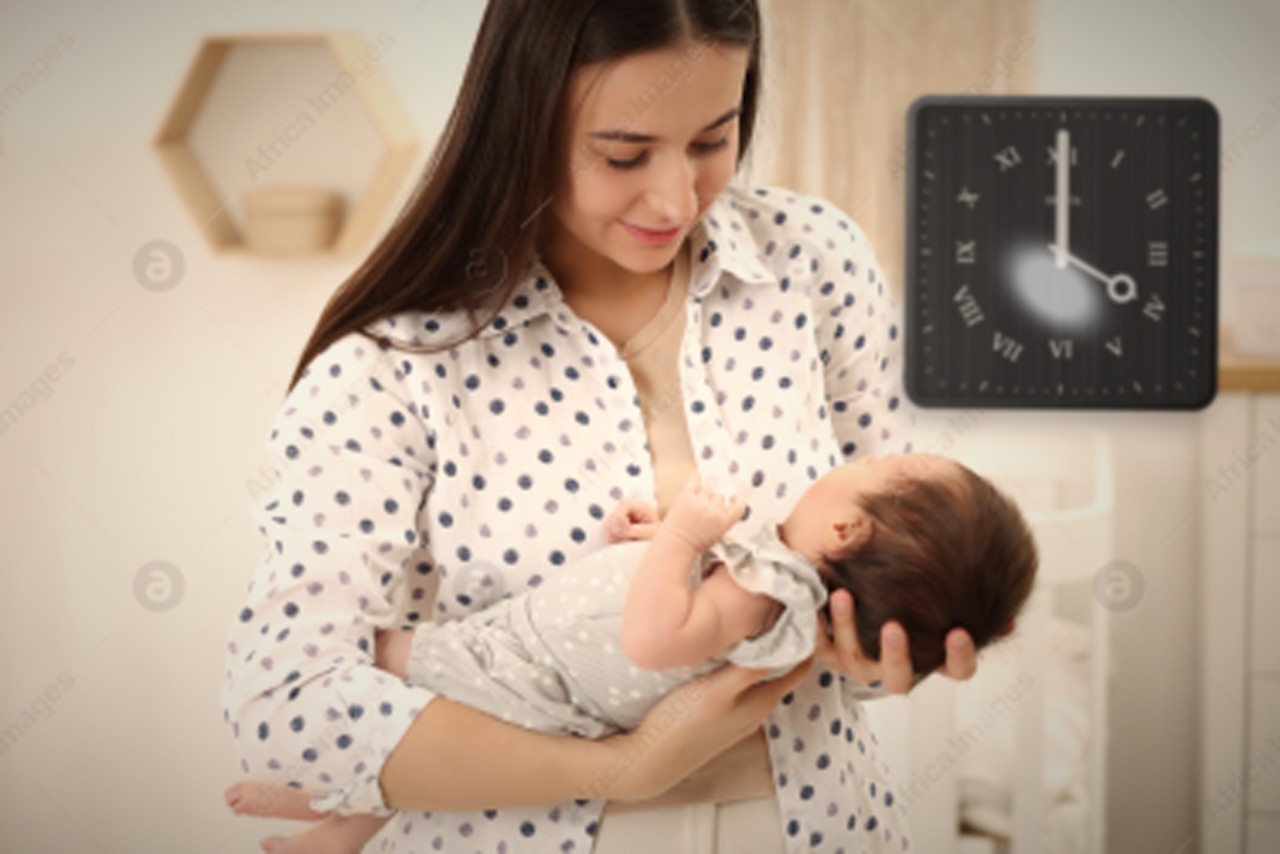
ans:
**4:00**
